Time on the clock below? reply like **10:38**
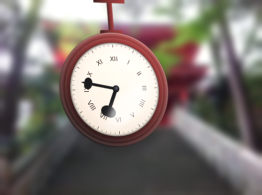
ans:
**6:47**
